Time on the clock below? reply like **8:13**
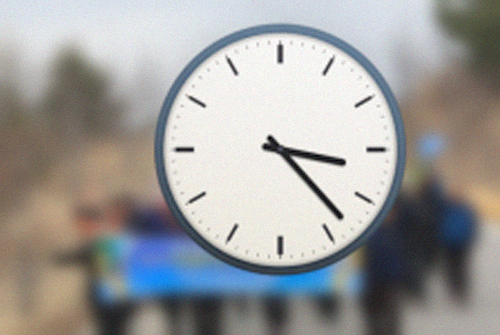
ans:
**3:23**
